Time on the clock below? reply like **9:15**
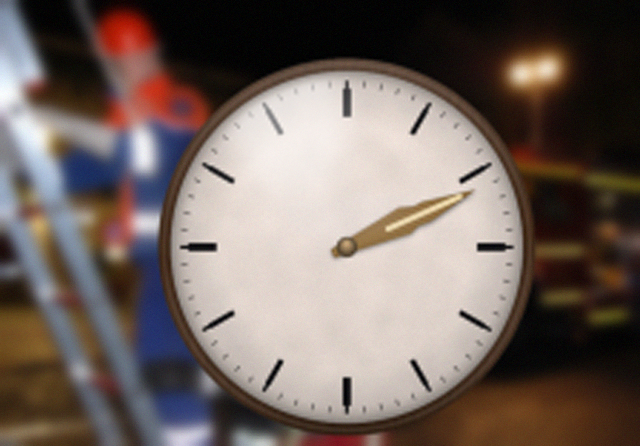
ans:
**2:11**
